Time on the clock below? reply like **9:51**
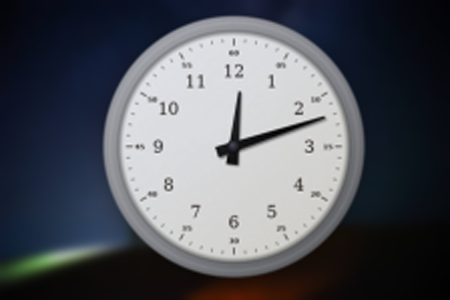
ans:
**12:12**
